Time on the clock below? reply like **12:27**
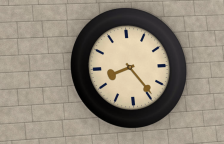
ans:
**8:24**
